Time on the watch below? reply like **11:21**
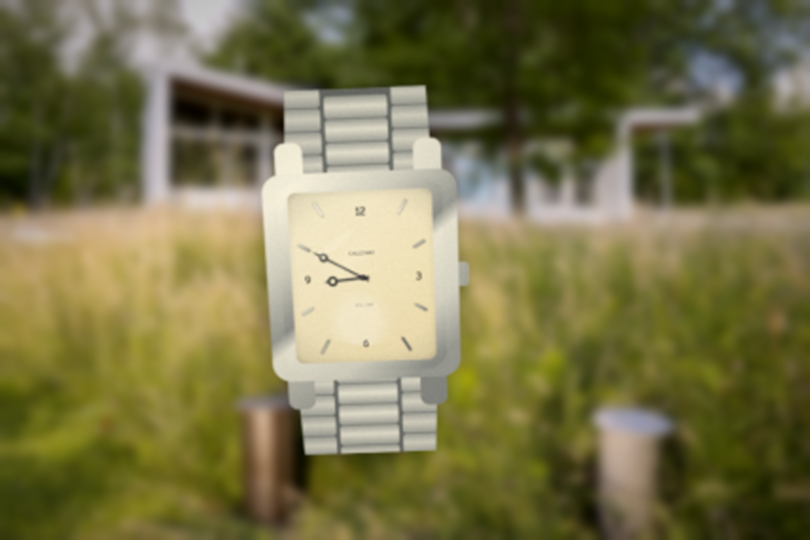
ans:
**8:50**
